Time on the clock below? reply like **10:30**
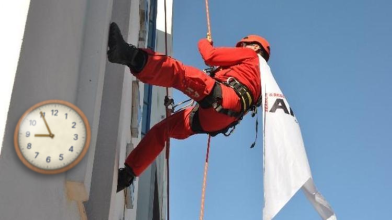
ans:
**8:55**
